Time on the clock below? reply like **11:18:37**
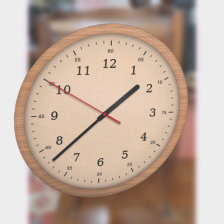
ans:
**1:37:50**
